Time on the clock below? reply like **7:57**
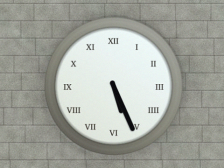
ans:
**5:26**
